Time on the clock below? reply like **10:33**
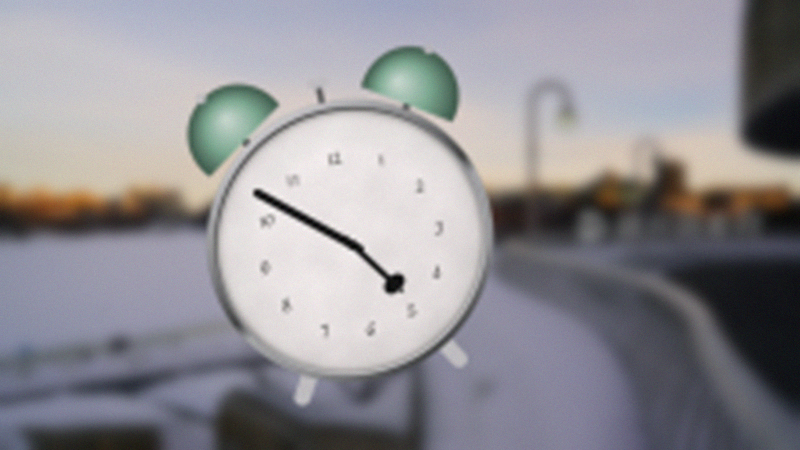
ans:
**4:52**
